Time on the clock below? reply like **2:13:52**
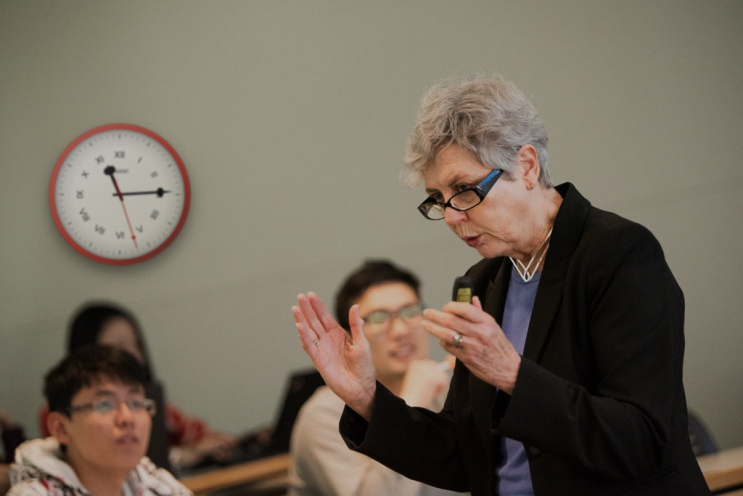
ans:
**11:14:27**
